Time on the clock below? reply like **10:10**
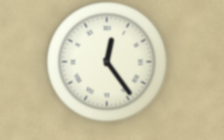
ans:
**12:24**
